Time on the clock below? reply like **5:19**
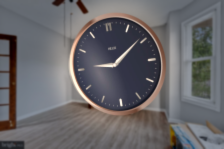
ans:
**9:09**
